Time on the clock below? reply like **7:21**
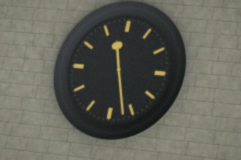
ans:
**11:27**
